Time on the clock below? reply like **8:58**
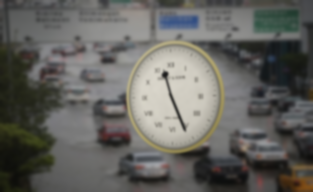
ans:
**11:26**
